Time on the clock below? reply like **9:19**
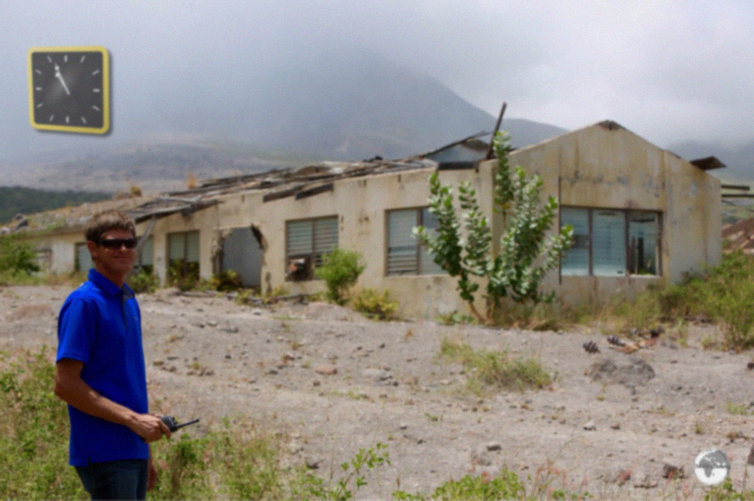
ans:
**10:56**
